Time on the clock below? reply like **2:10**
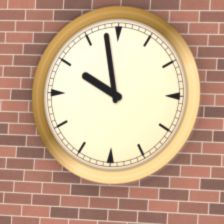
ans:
**9:58**
